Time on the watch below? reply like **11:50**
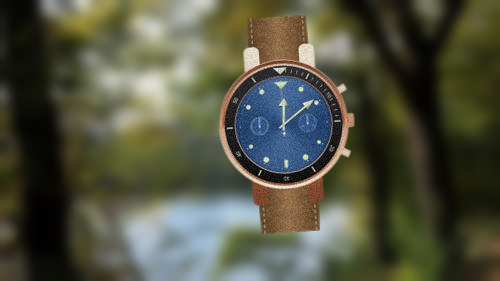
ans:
**12:09**
